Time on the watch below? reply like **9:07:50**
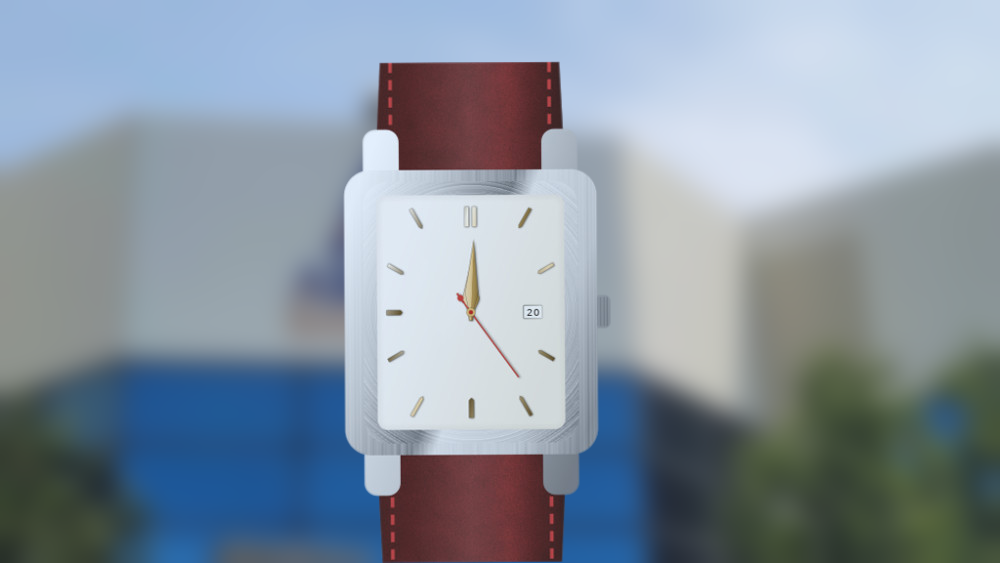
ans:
**12:00:24**
